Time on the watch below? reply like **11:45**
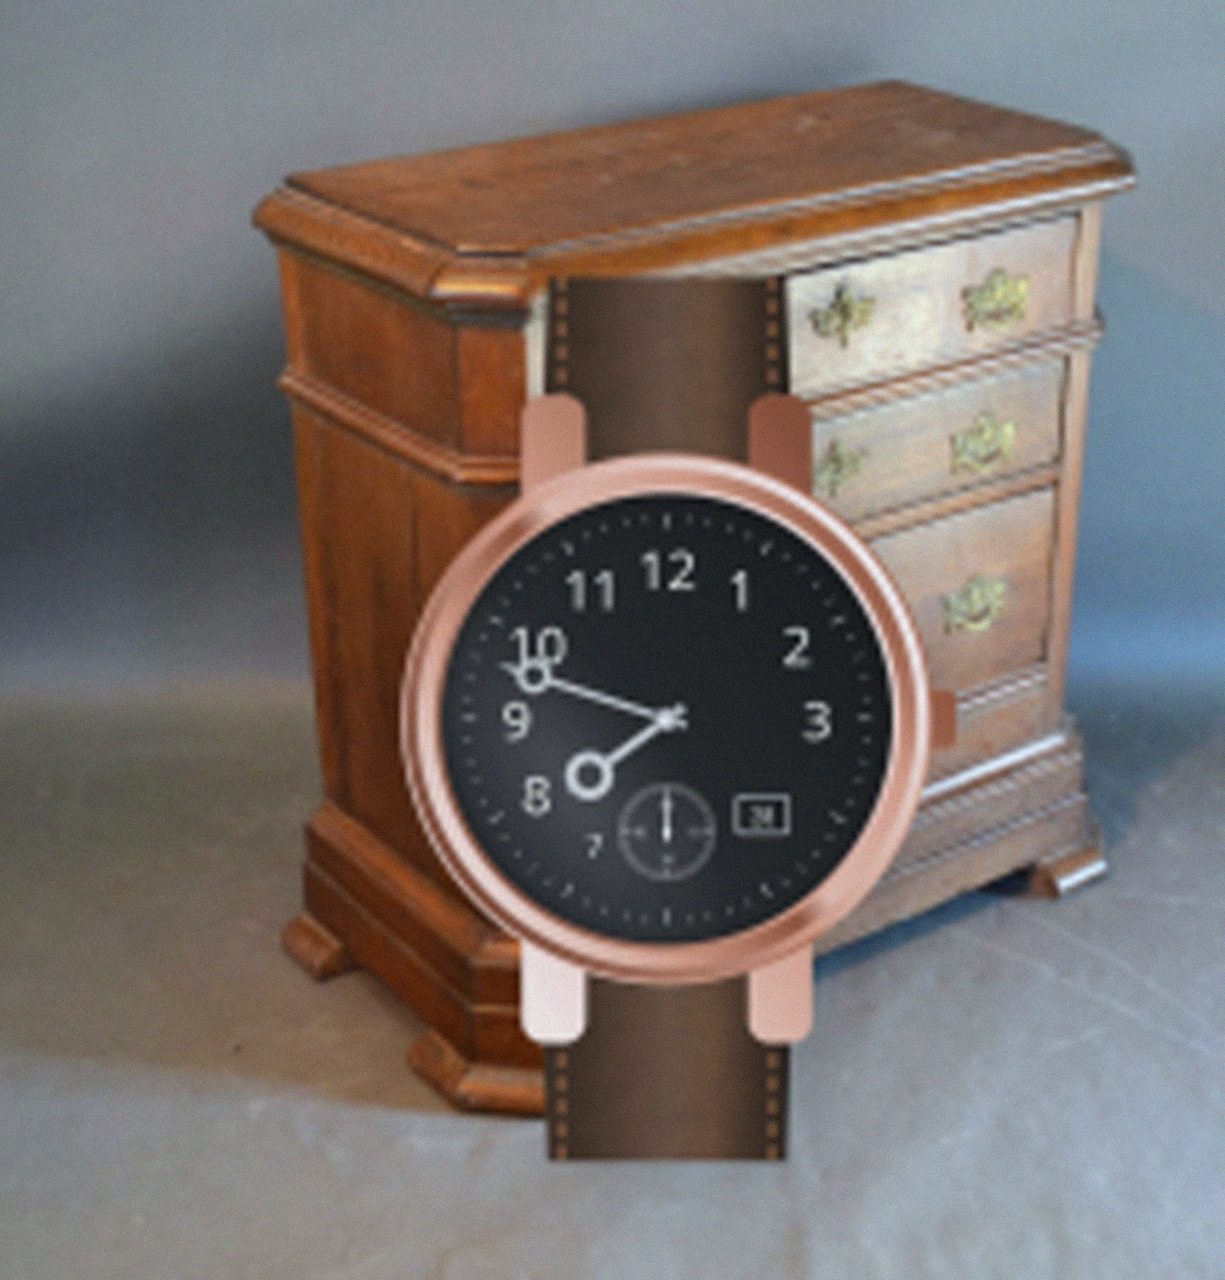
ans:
**7:48**
